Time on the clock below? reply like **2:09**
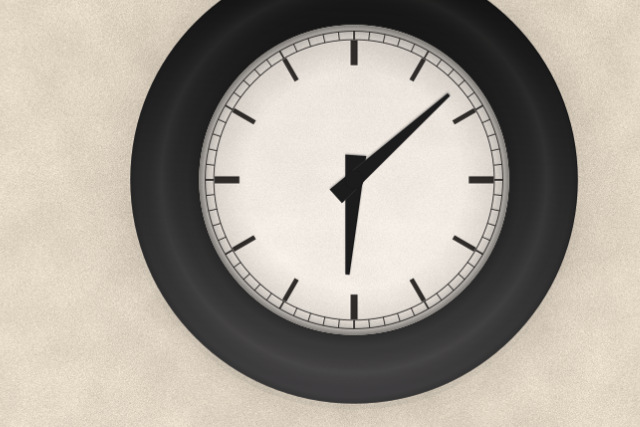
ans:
**6:08**
